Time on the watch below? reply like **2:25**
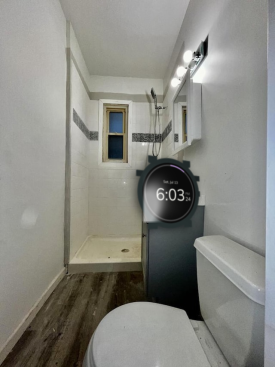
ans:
**6:03**
